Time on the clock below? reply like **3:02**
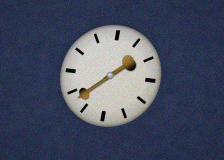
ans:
**1:38**
